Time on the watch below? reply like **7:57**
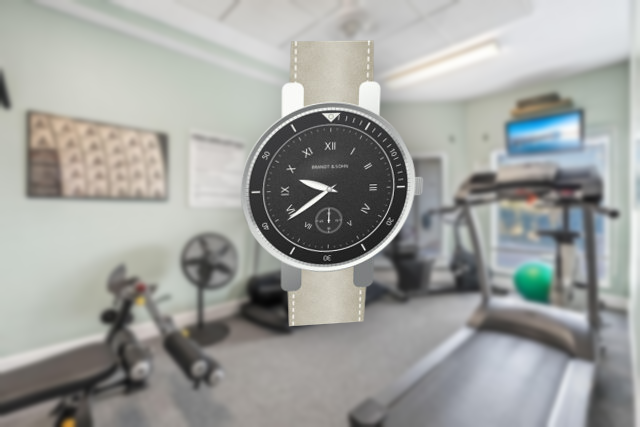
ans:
**9:39**
